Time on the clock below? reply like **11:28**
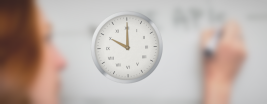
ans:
**10:00**
